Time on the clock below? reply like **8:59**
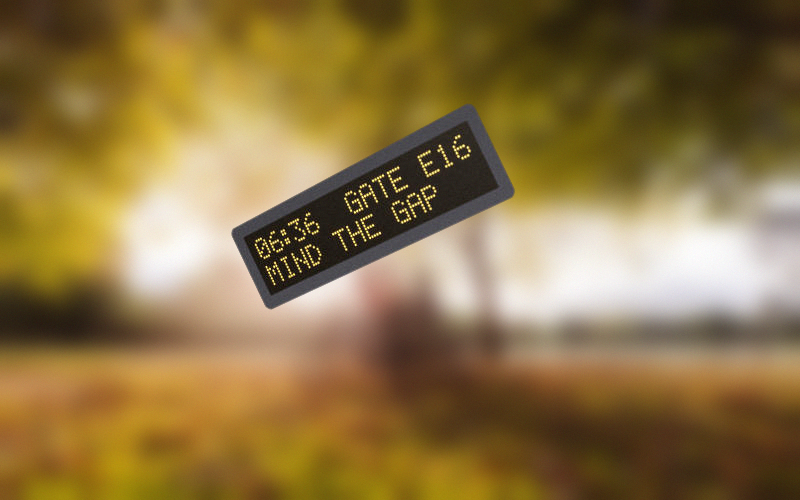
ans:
**6:36**
